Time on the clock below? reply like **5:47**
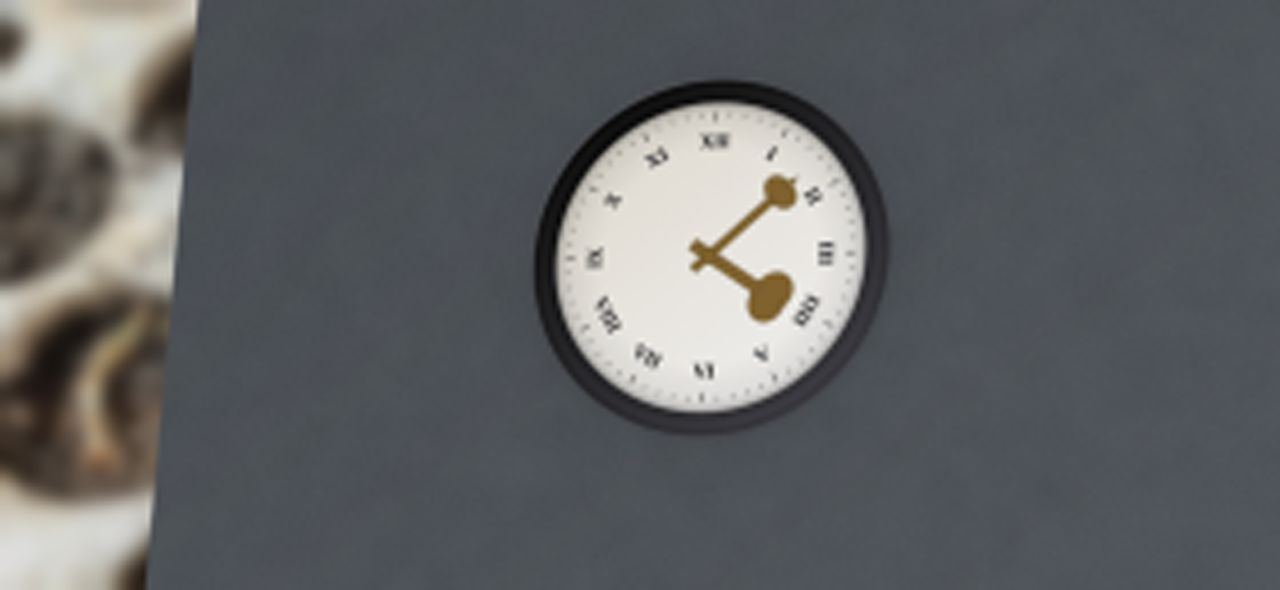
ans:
**4:08**
